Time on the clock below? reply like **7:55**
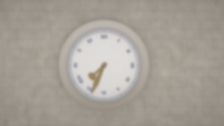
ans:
**7:34**
